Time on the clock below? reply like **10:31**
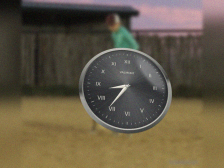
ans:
**8:36**
